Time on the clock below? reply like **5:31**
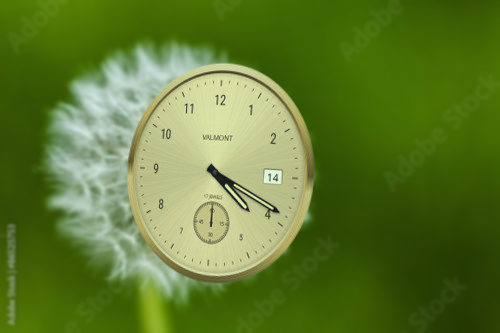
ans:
**4:19**
